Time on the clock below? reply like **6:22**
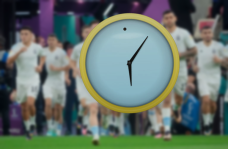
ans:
**6:07**
